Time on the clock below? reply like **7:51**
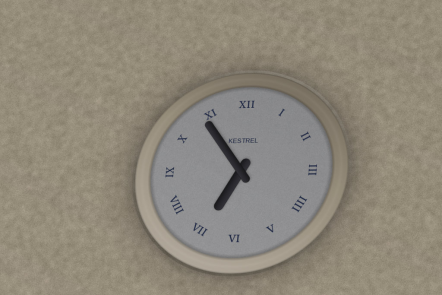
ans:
**6:54**
